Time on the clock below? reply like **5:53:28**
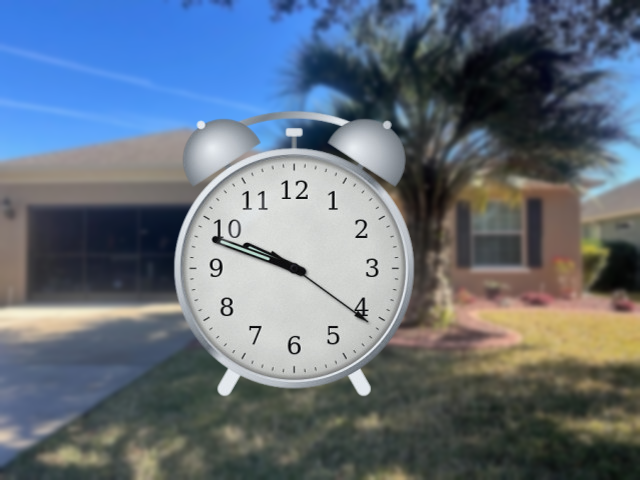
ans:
**9:48:21**
